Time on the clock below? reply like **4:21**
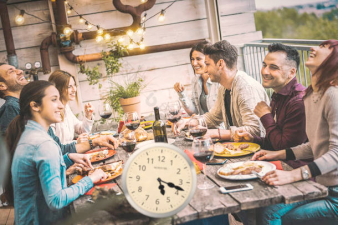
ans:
**5:18**
